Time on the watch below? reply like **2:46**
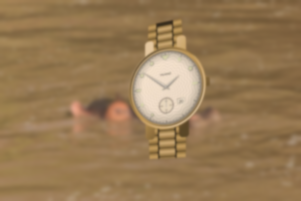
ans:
**1:51**
